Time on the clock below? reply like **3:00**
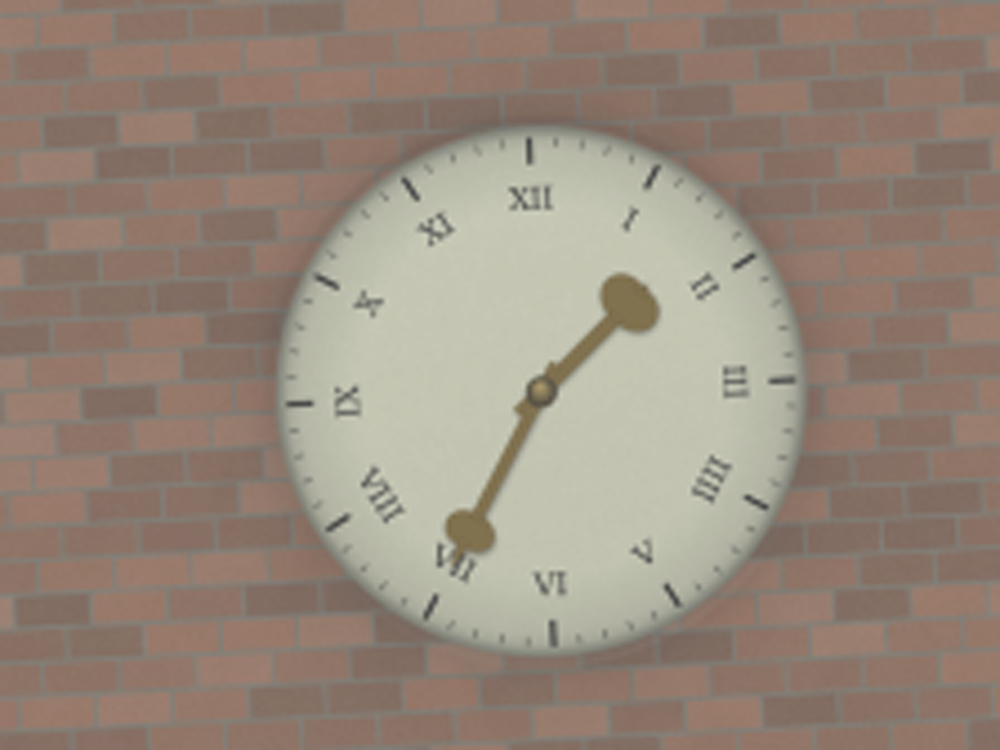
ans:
**1:35**
